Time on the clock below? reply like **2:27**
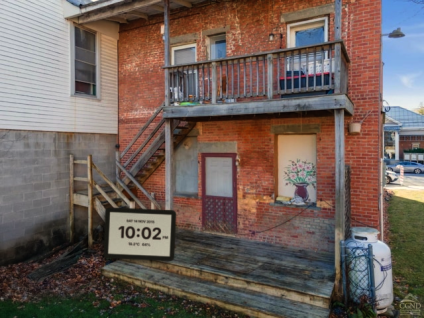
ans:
**10:02**
